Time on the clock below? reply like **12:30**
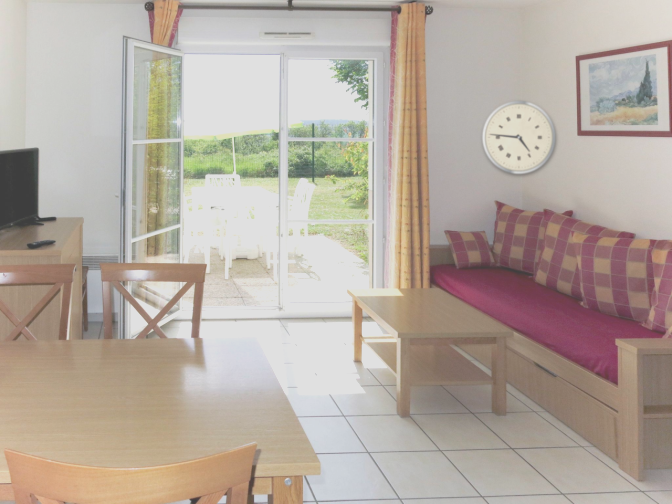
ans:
**4:46**
